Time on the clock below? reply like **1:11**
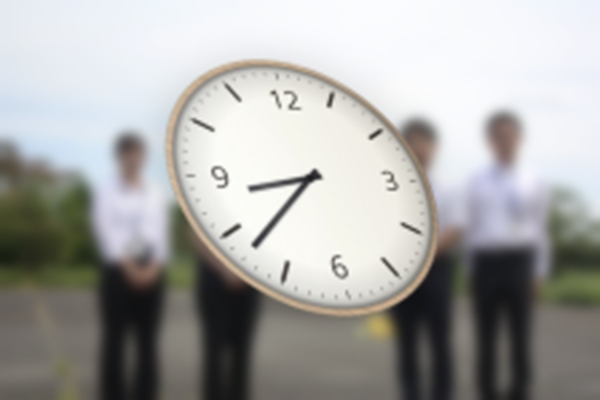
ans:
**8:38**
